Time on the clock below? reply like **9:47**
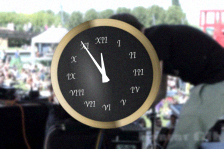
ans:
**11:55**
